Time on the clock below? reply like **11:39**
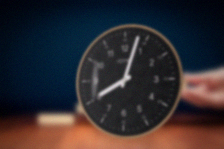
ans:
**8:03**
